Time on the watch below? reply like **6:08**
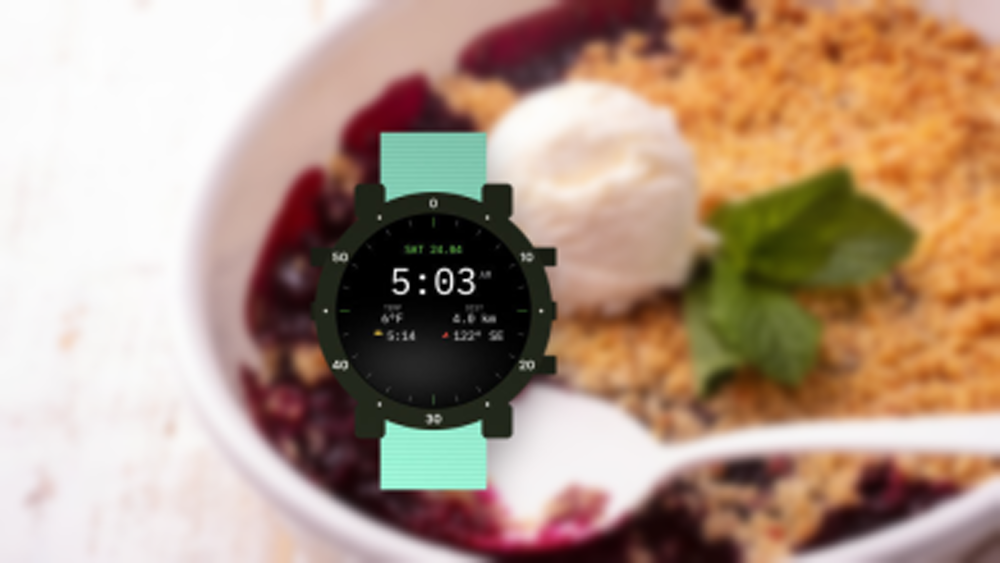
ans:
**5:03**
